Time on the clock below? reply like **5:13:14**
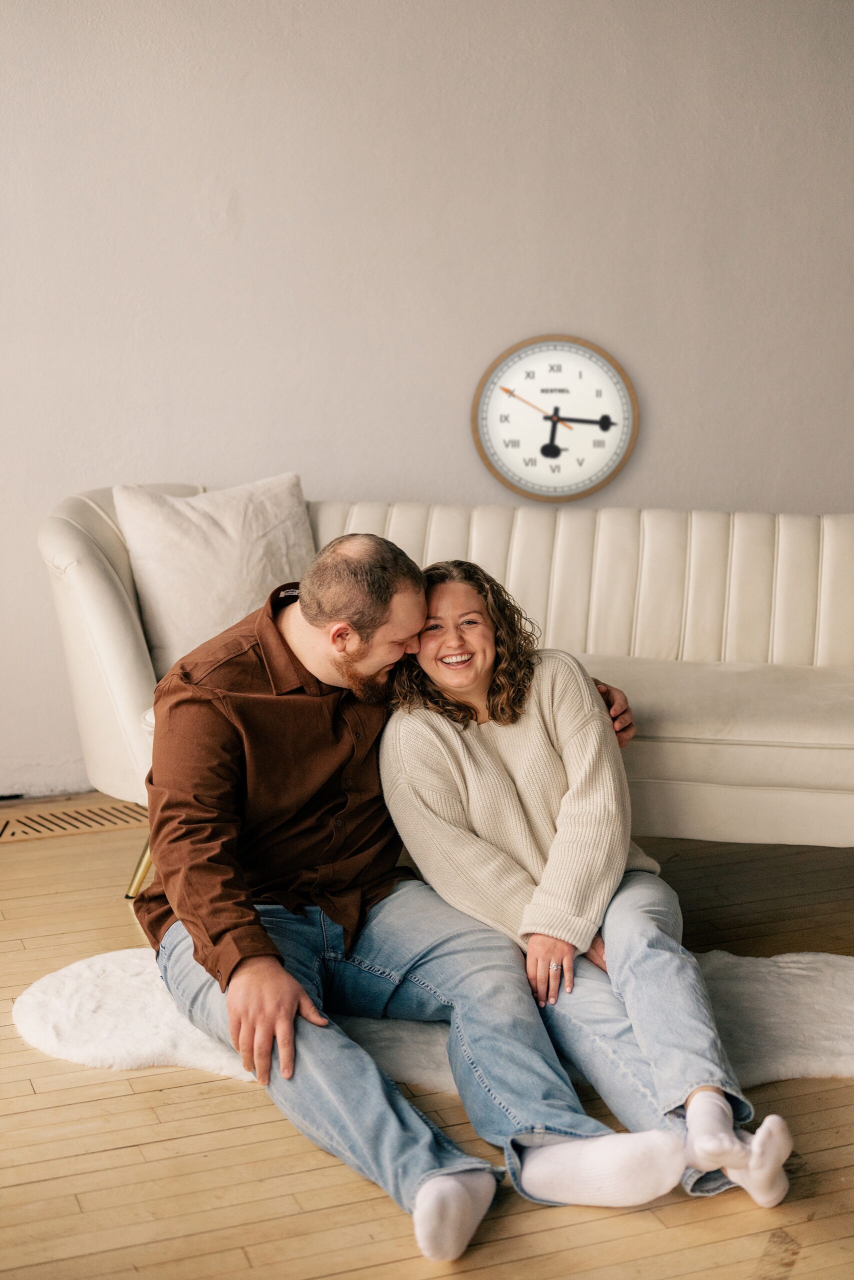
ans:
**6:15:50**
